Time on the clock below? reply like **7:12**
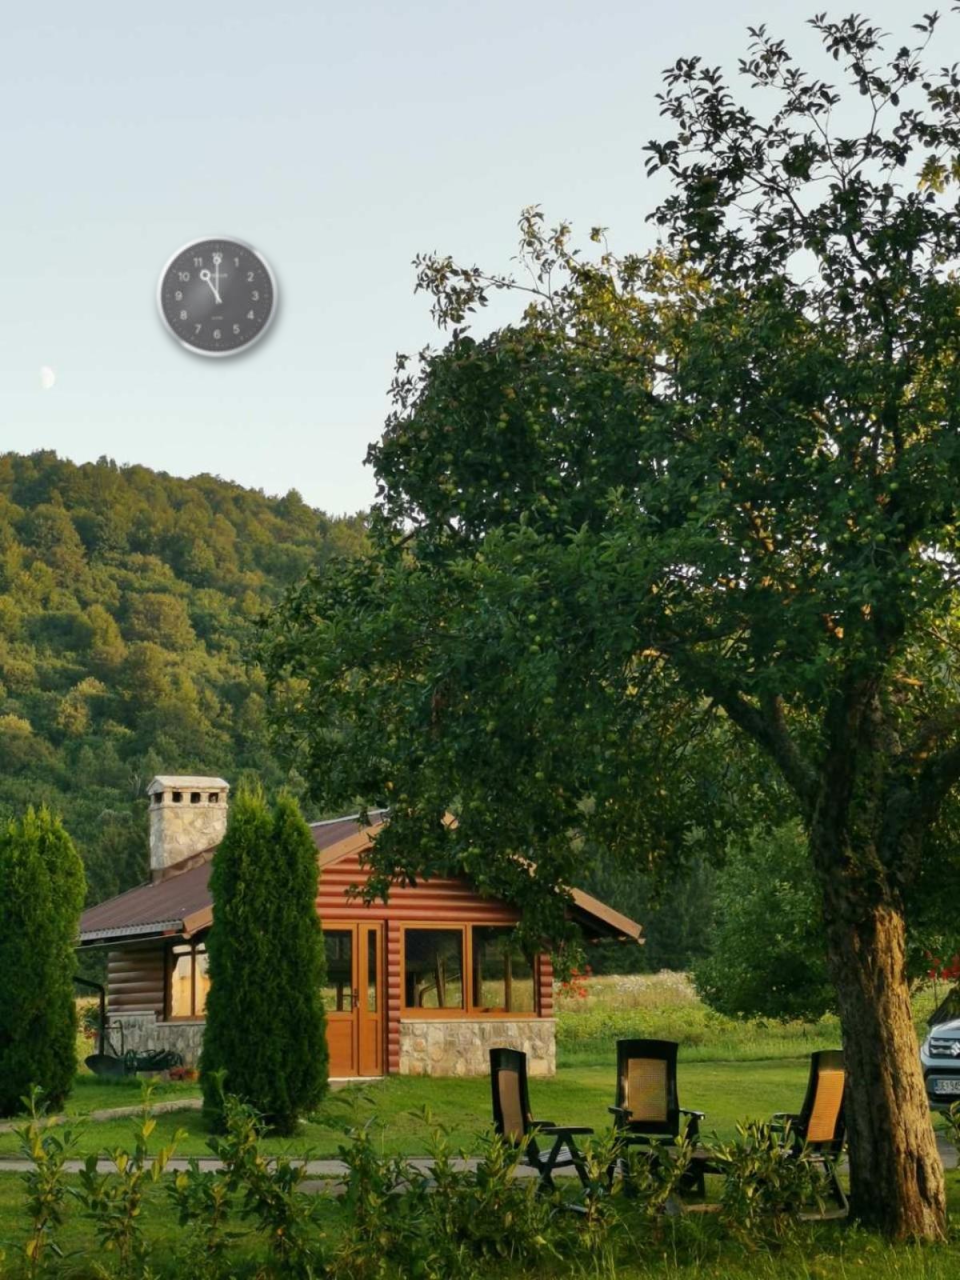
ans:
**11:00**
